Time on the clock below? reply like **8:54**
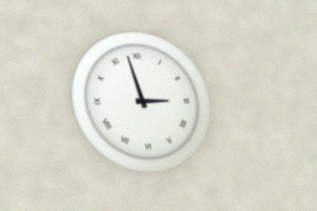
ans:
**2:58**
